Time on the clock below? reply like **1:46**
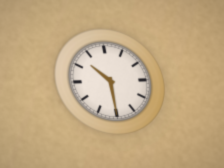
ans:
**10:30**
